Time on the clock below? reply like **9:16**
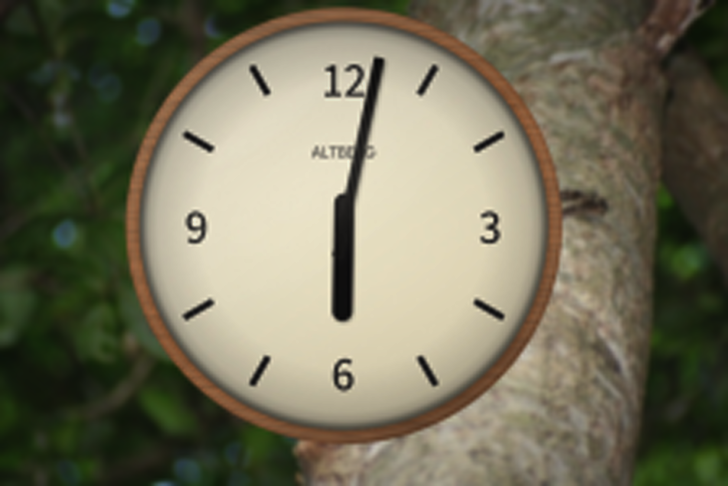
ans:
**6:02**
